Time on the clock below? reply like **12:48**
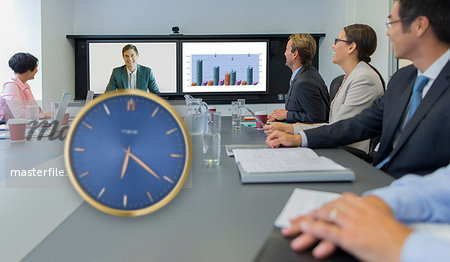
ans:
**6:21**
